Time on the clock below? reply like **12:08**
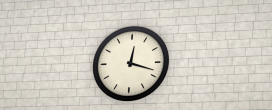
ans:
**12:18**
